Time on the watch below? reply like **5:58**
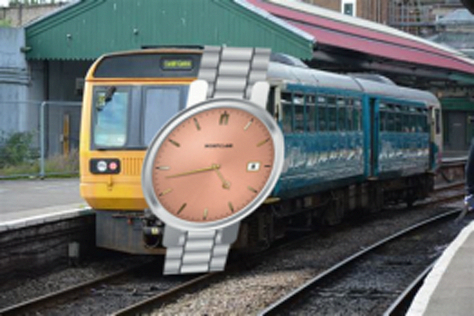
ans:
**4:43**
